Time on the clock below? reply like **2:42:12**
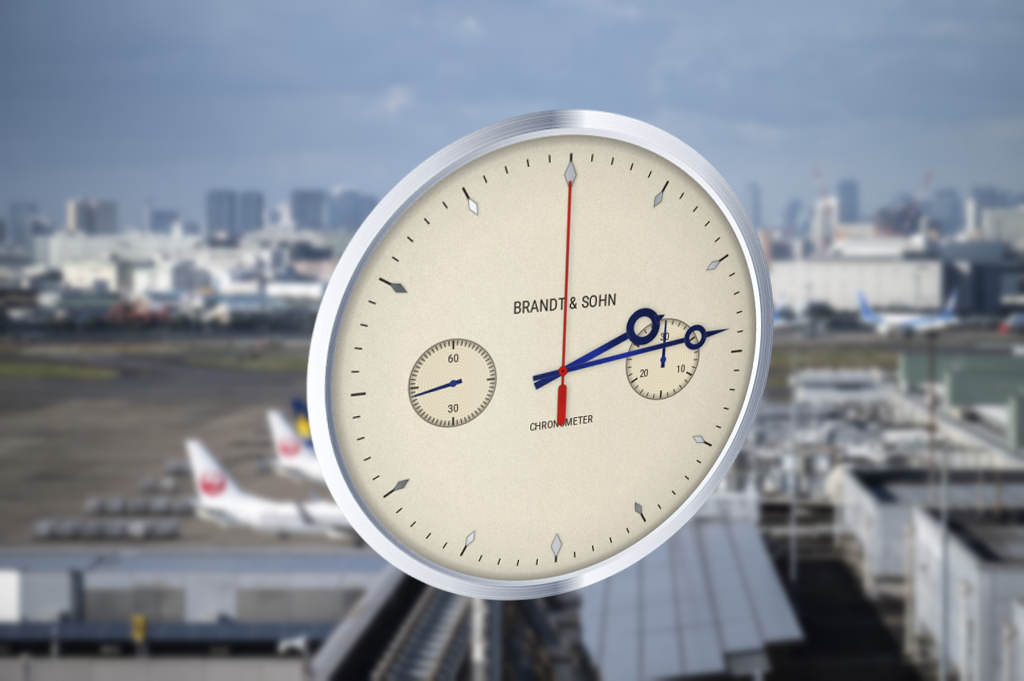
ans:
**2:13:43**
